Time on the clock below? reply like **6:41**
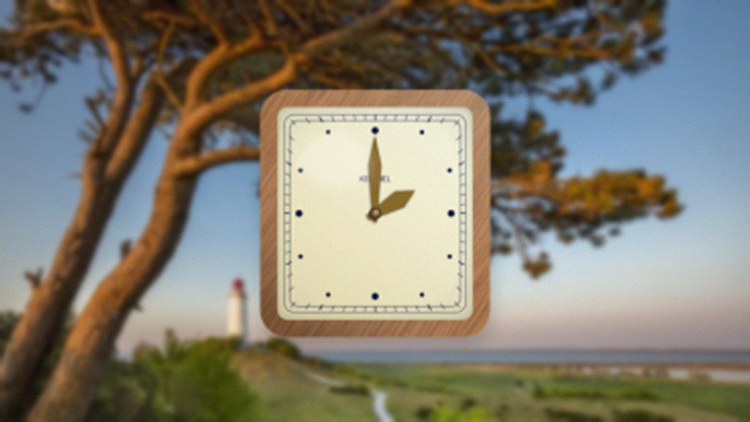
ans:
**2:00**
